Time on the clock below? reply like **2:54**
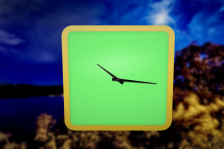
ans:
**10:16**
